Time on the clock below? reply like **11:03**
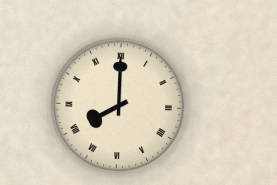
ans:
**8:00**
